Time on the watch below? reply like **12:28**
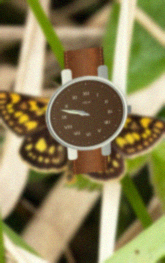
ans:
**9:48**
